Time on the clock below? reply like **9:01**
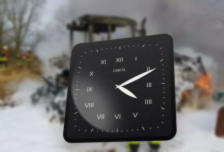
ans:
**4:11**
